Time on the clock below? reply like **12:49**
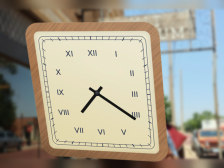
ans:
**7:21**
